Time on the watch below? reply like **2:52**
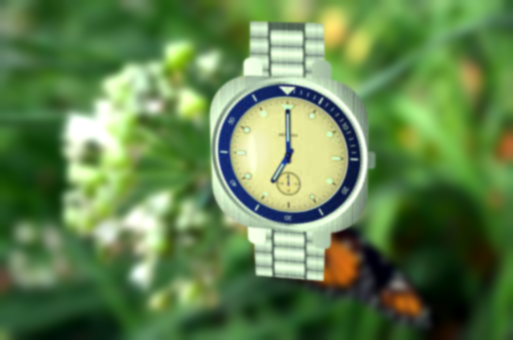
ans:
**7:00**
